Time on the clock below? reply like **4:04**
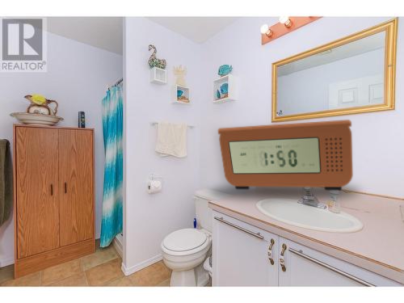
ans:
**1:50**
